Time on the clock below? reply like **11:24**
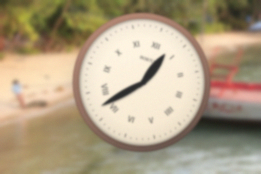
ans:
**12:37**
